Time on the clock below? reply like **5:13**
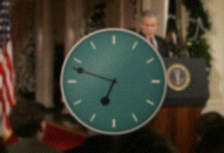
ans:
**6:48**
